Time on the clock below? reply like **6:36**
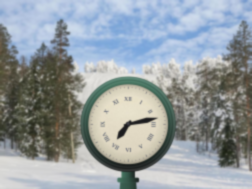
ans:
**7:13**
